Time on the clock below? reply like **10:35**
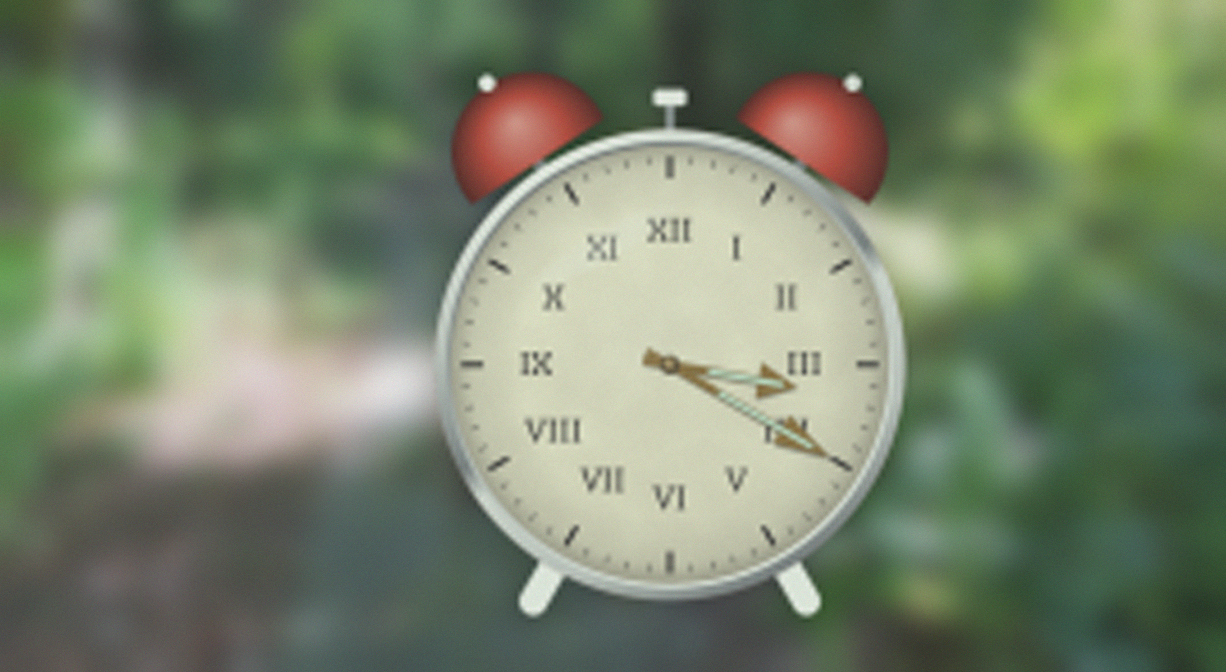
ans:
**3:20**
